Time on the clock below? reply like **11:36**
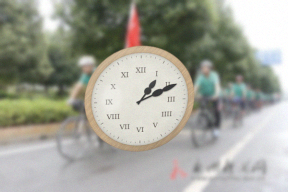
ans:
**1:11**
